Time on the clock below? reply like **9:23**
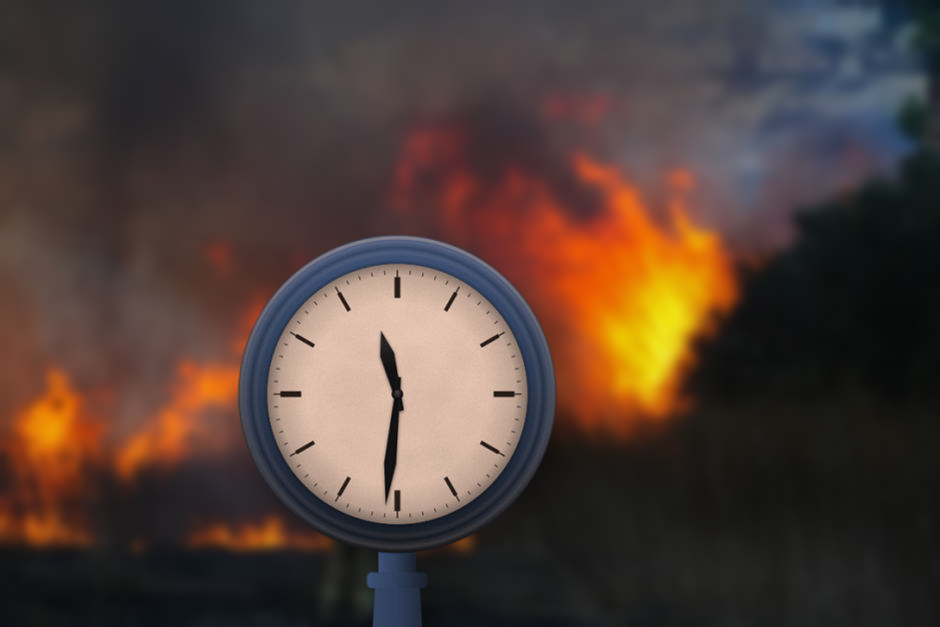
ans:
**11:31**
